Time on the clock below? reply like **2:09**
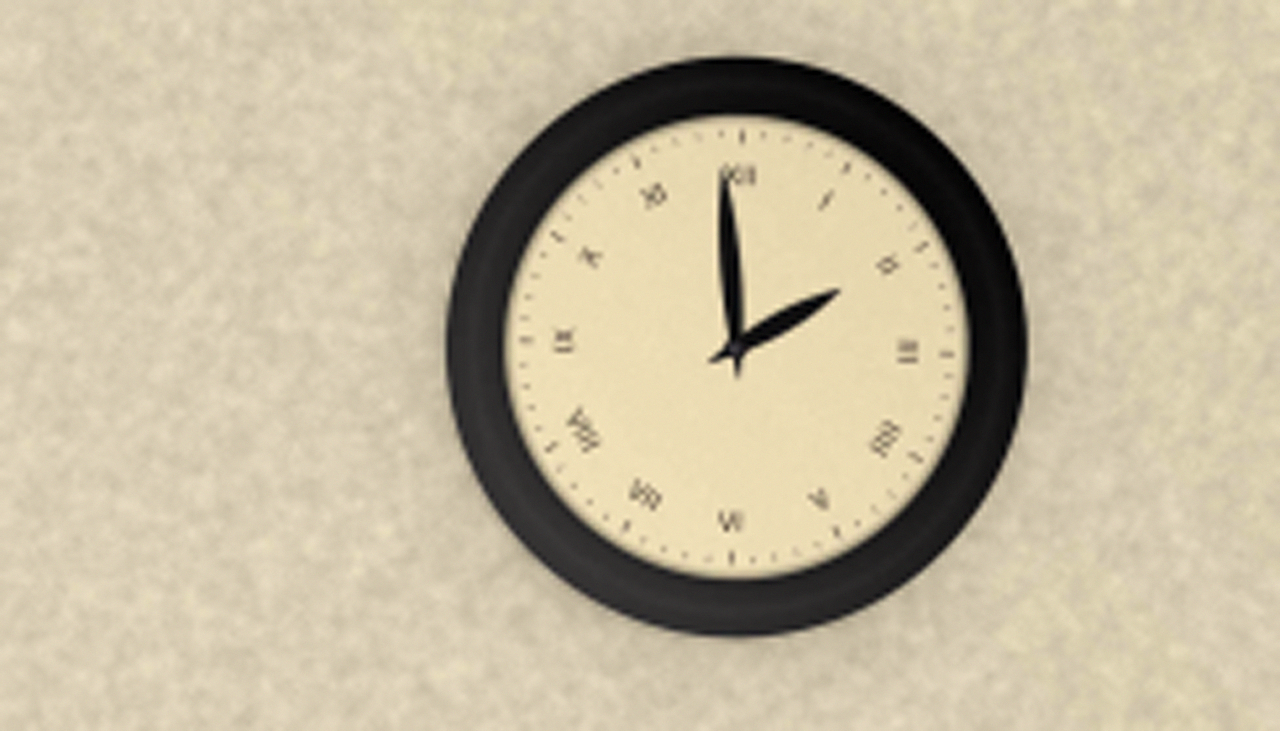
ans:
**1:59**
